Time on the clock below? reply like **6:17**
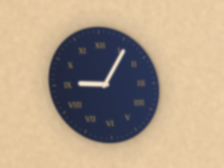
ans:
**9:06**
